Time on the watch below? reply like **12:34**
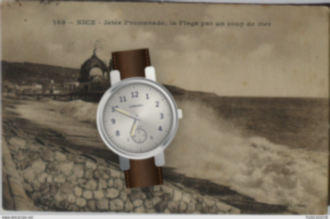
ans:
**6:50**
